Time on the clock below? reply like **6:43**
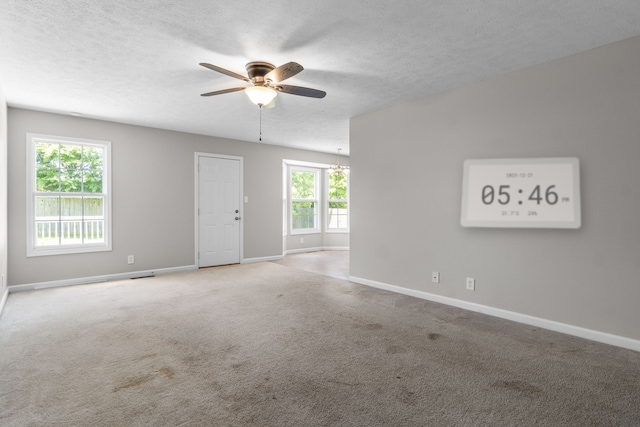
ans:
**5:46**
